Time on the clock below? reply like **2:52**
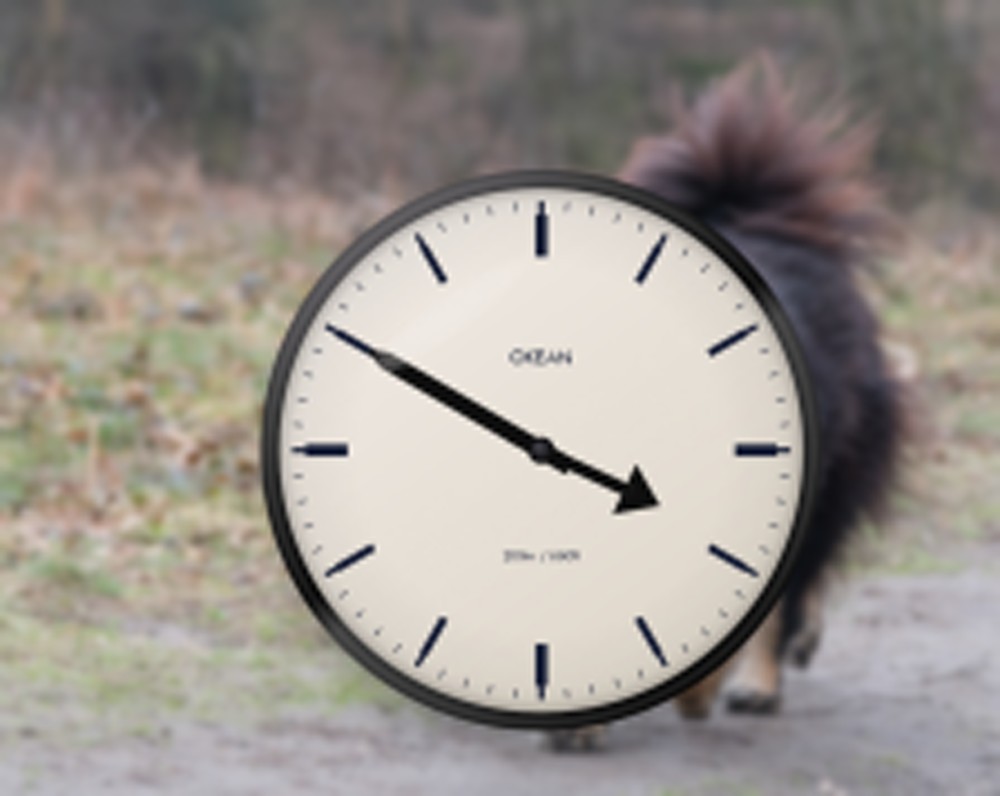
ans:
**3:50**
